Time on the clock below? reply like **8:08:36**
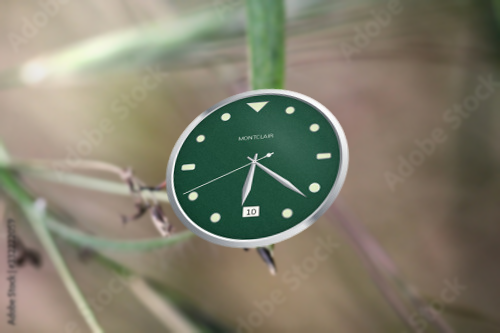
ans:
**6:21:41**
